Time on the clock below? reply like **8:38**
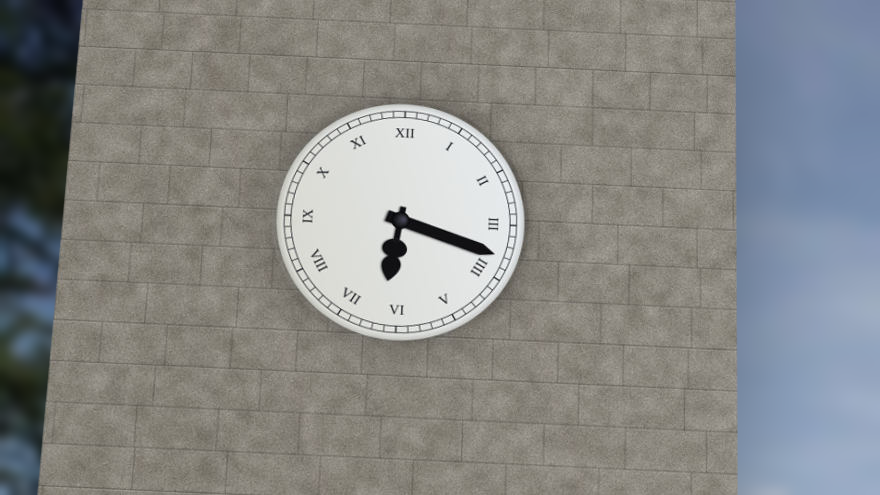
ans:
**6:18**
